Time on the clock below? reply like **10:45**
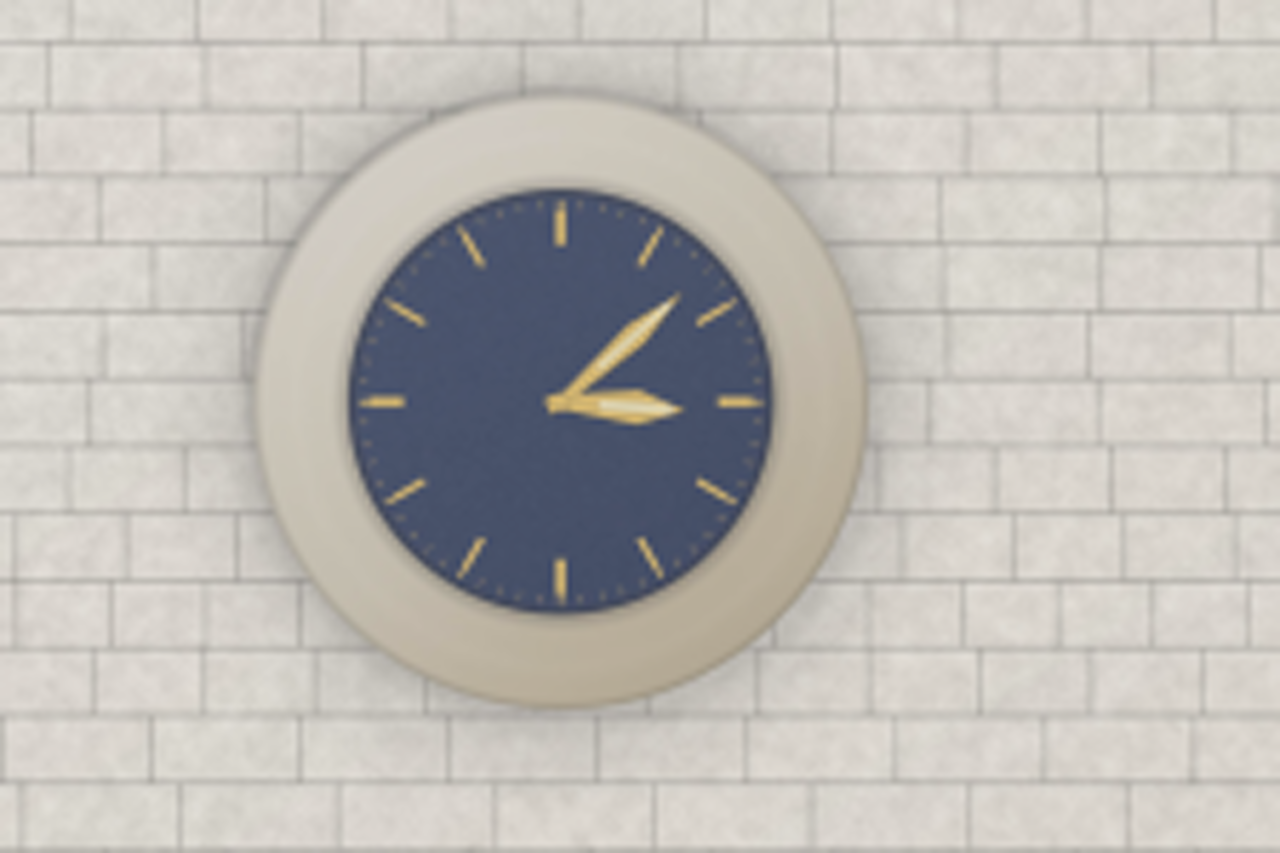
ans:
**3:08**
